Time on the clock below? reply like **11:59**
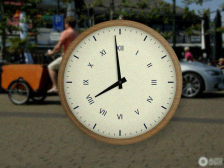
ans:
**7:59**
